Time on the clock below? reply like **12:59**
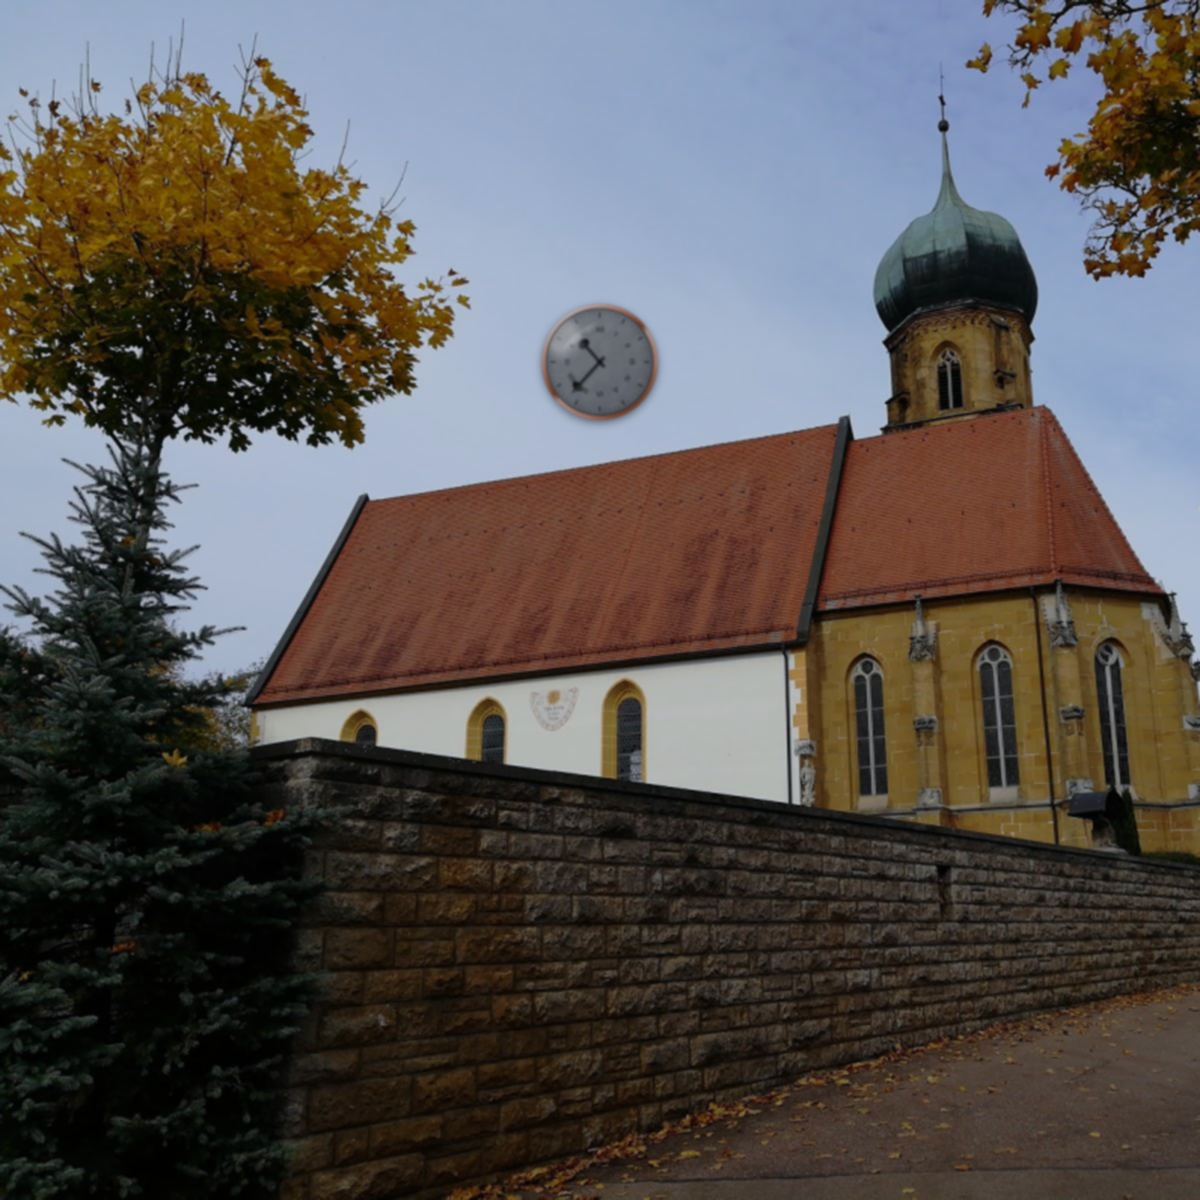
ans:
**10:37**
